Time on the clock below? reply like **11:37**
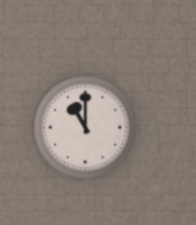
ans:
**11:00**
